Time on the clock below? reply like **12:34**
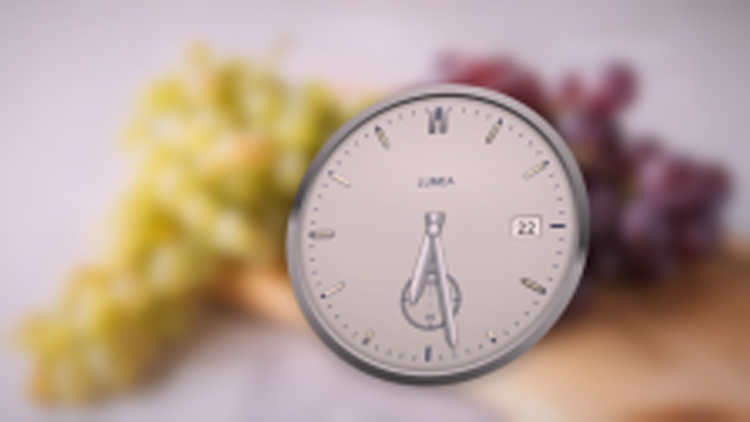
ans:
**6:28**
